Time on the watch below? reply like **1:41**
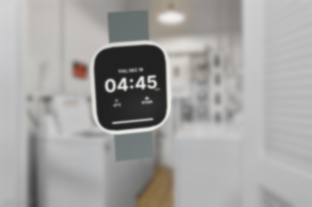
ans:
**4:45**
